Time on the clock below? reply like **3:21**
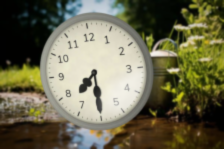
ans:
**7:30**
